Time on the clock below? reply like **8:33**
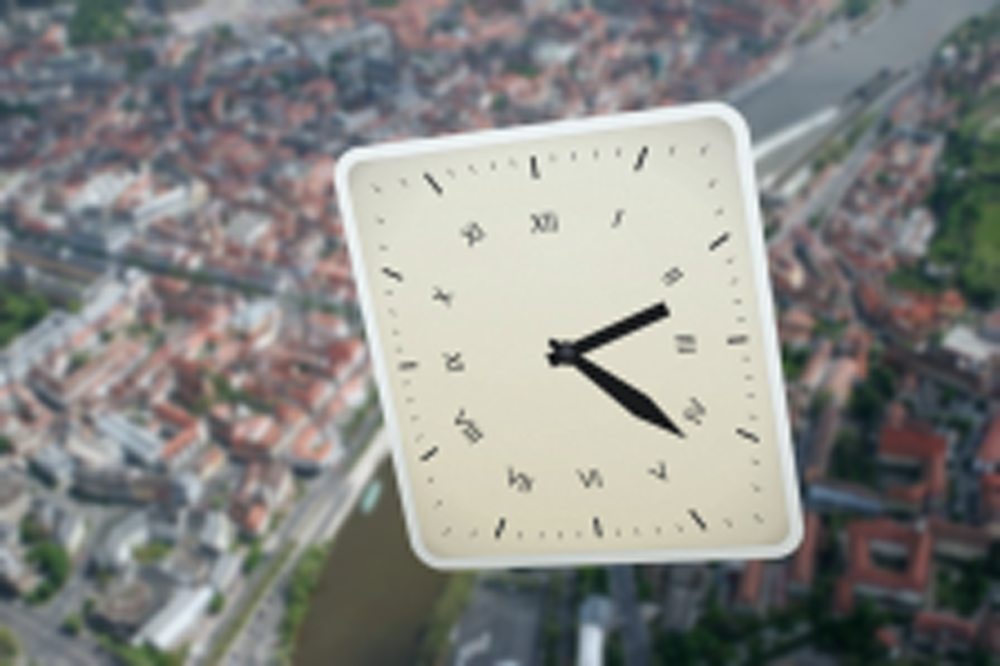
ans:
**2:22**
